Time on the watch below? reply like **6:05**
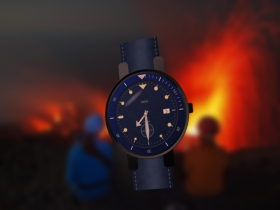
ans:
**7:30**
